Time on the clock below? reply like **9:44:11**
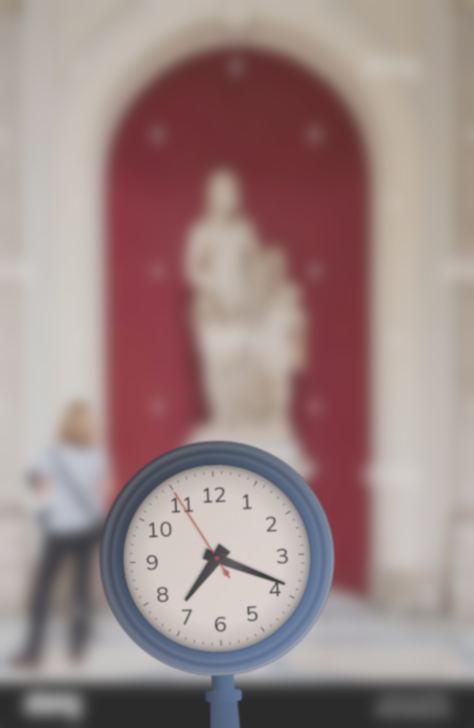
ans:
**7:18:55**
